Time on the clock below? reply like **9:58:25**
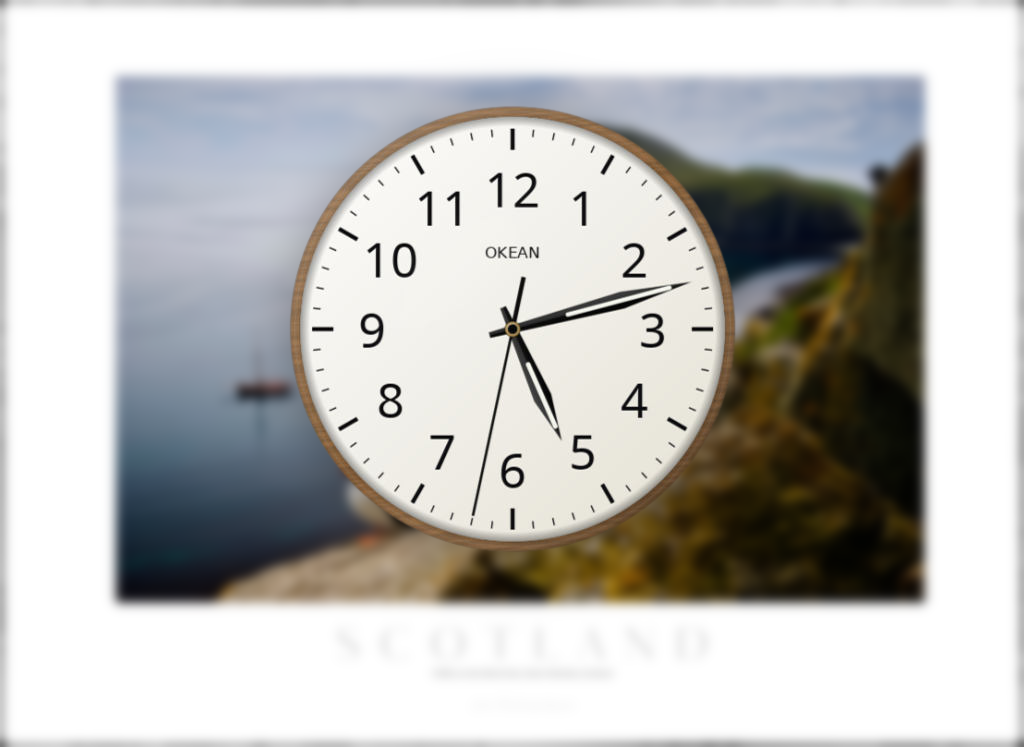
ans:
**5:12:32**
